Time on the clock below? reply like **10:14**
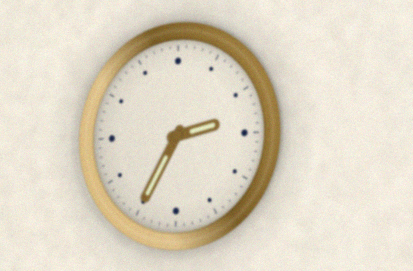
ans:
**2:35**
